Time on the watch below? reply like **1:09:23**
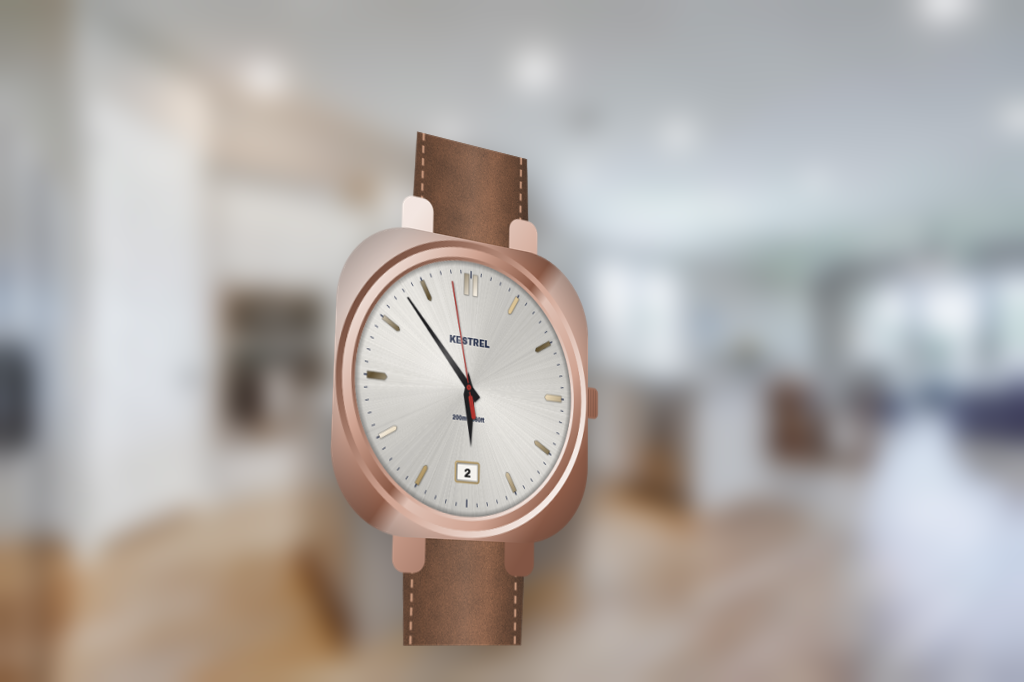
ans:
**5:52:58**
